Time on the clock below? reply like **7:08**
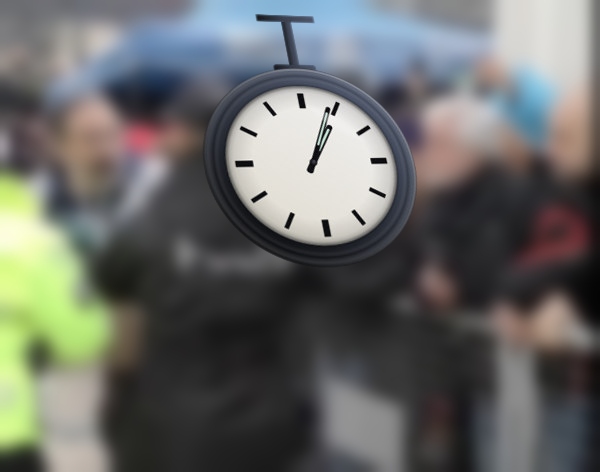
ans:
**1:04**
